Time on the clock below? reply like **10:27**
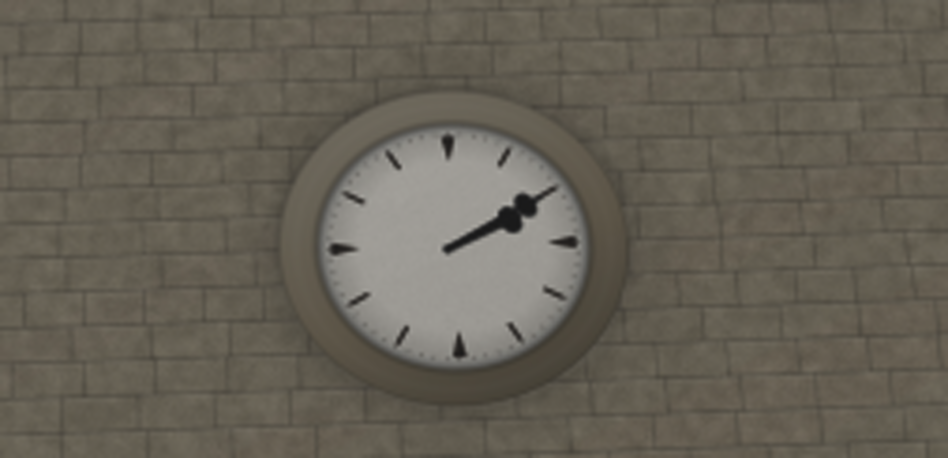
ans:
**2:10**
